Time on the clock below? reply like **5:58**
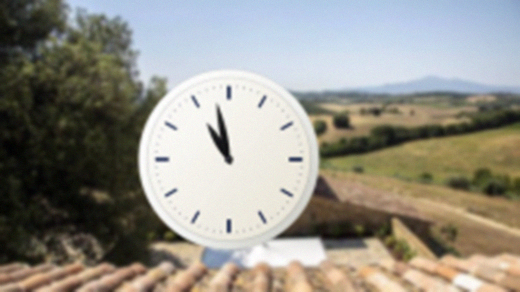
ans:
**10:58**
